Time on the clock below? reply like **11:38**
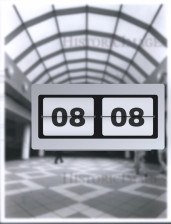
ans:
**8:08**
